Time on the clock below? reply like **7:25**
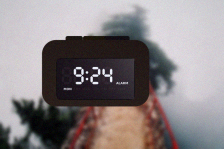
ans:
**9:24**
